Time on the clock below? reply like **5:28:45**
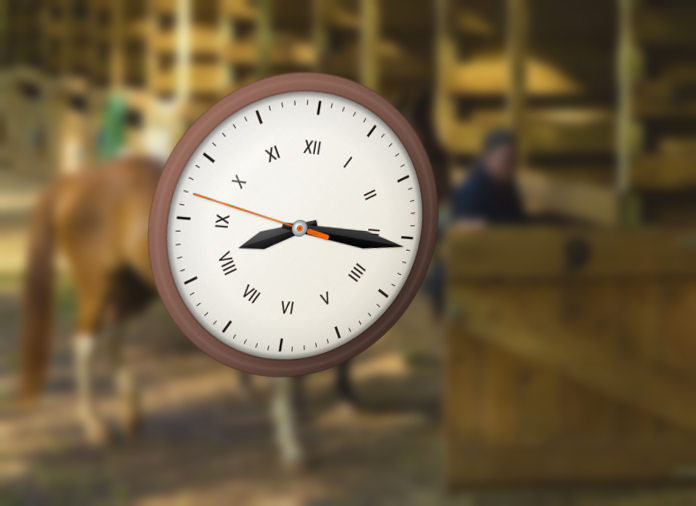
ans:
**8:15:47**
